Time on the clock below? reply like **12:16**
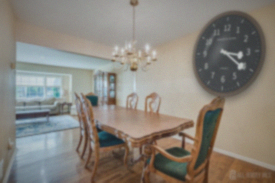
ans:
**3:21**
